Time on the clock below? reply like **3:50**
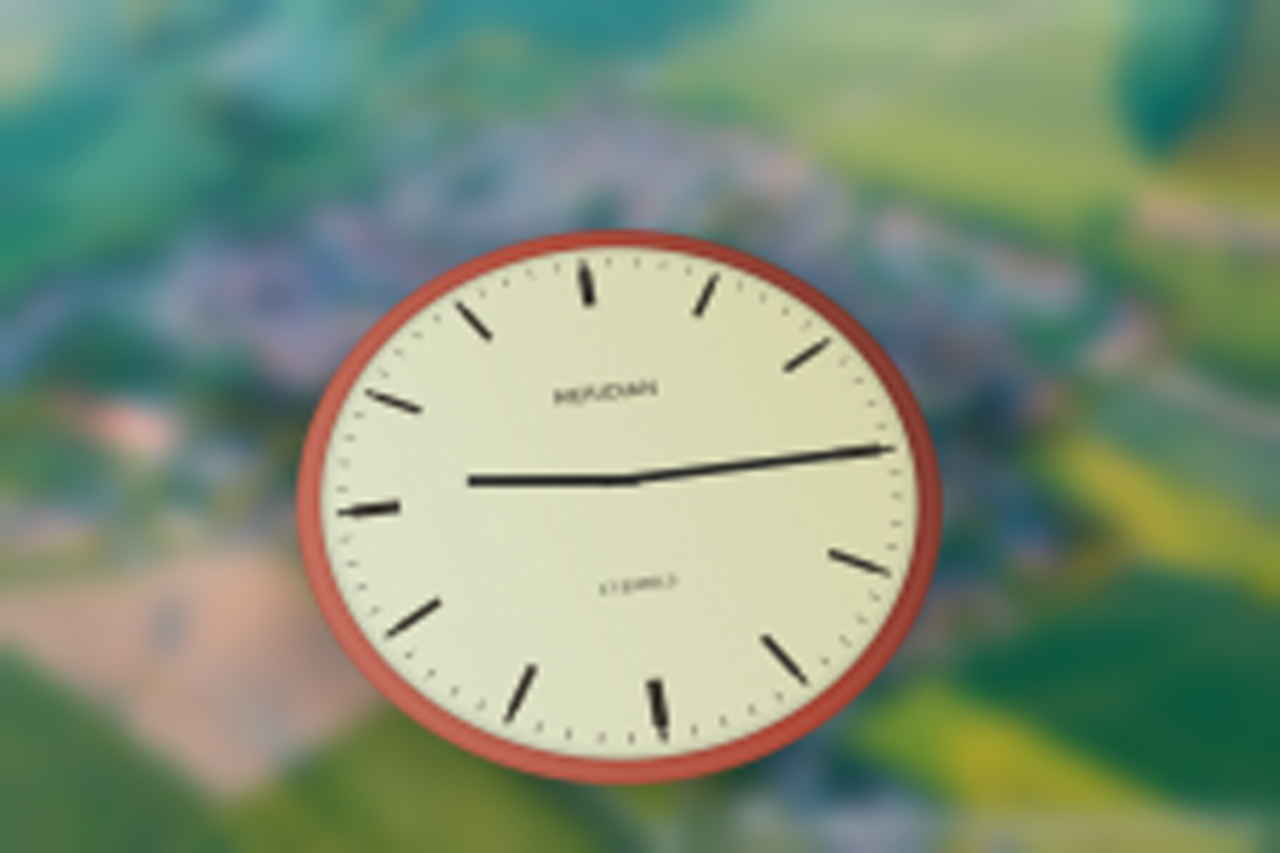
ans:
**9:15**
